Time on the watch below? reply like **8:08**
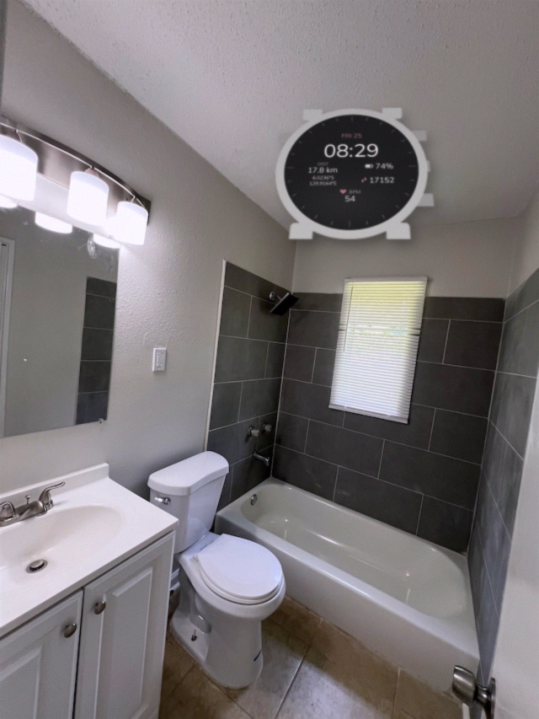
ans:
**8:29**
